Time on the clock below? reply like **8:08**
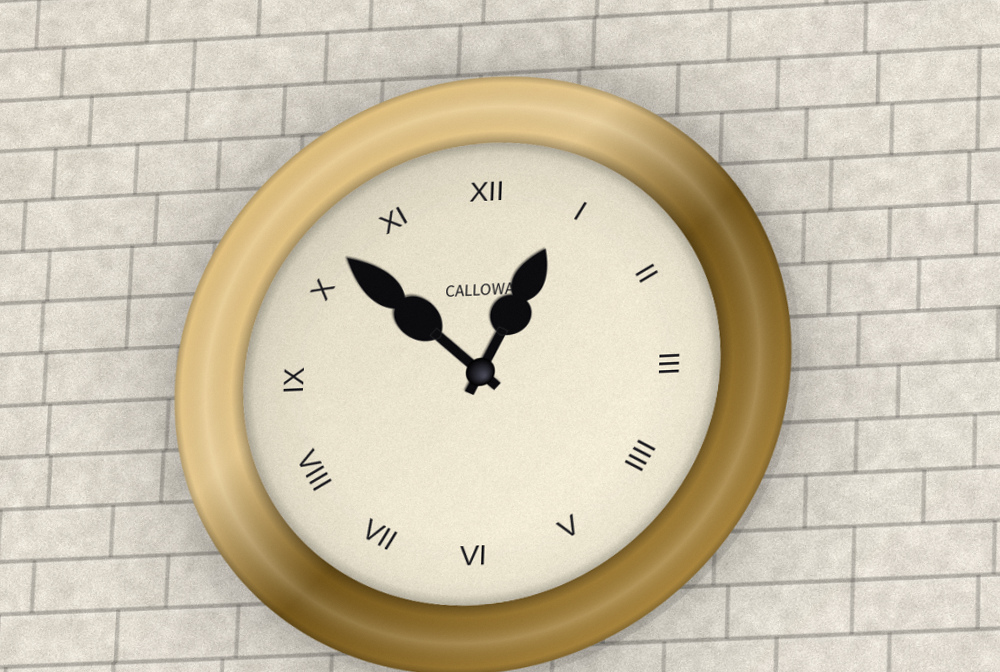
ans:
**12:52**
